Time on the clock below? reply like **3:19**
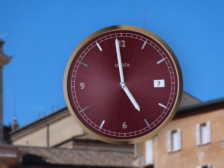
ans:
**4:59**
